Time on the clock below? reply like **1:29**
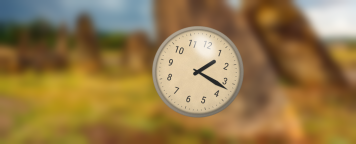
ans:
**1:17**
